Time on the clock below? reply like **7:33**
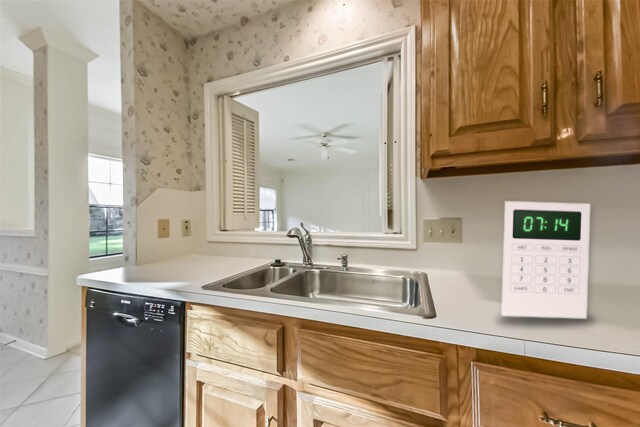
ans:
**7:14**
